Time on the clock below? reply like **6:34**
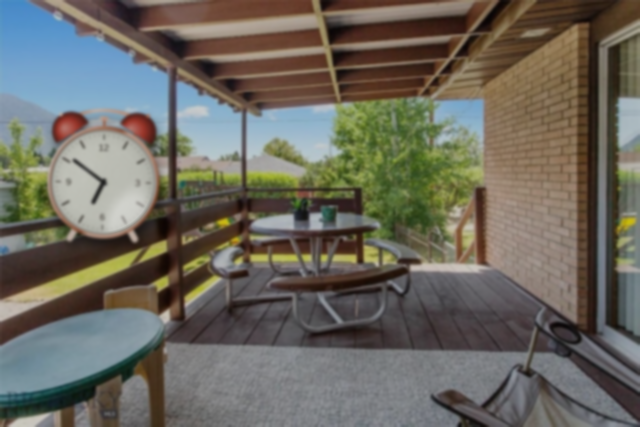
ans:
**6:51**
